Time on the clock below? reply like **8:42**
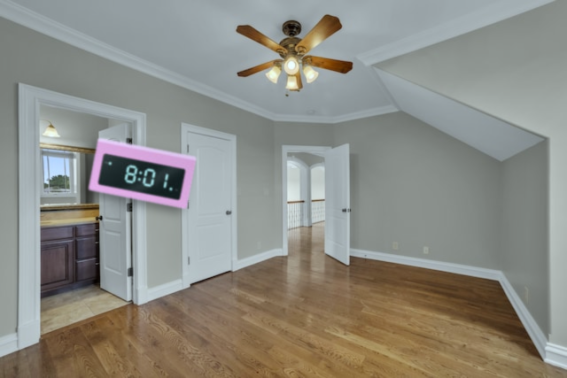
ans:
**8:01**
